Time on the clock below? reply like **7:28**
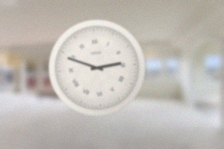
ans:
**2:49**
